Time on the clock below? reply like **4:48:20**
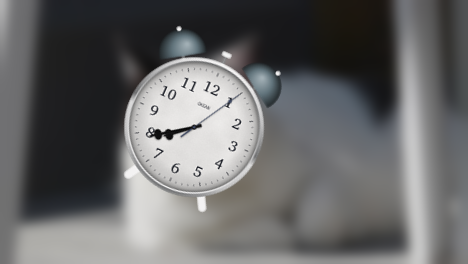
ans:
**7:39:05**
